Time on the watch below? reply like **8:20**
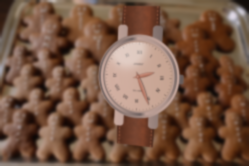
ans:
**2:26**
